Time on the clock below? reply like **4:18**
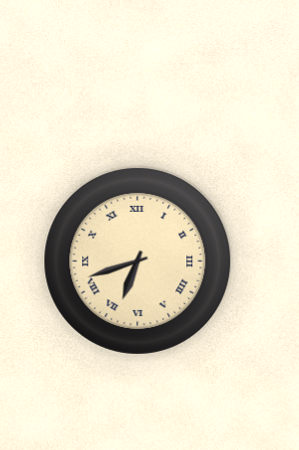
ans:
**6:42**
